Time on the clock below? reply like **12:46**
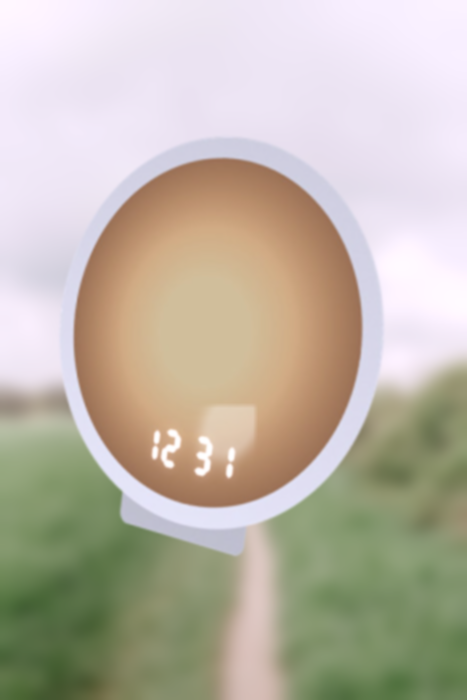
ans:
**12:31**
